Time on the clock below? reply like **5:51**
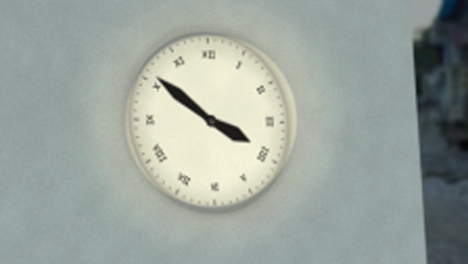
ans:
**3:51**
